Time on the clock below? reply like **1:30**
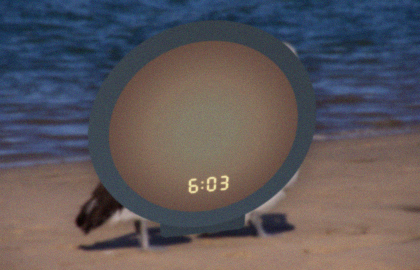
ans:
**6:03**
